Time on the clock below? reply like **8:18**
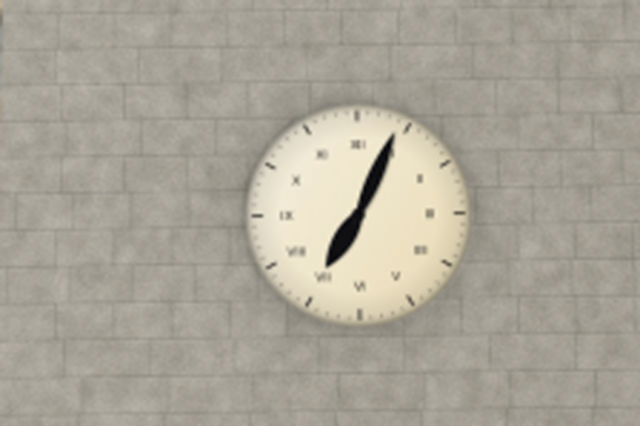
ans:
**7:04**
